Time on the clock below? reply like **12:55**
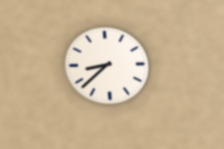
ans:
**8:38**
